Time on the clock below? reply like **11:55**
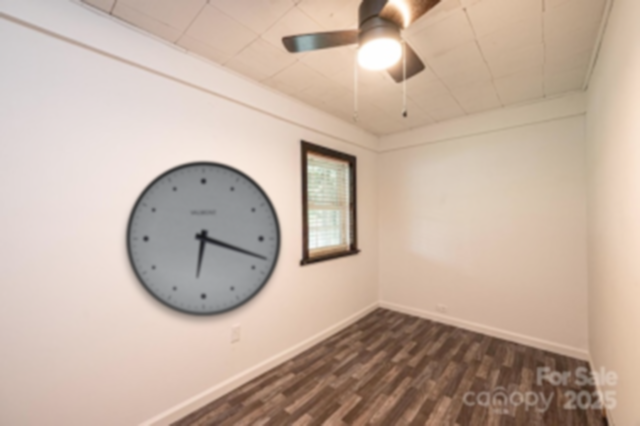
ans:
**6:18**
